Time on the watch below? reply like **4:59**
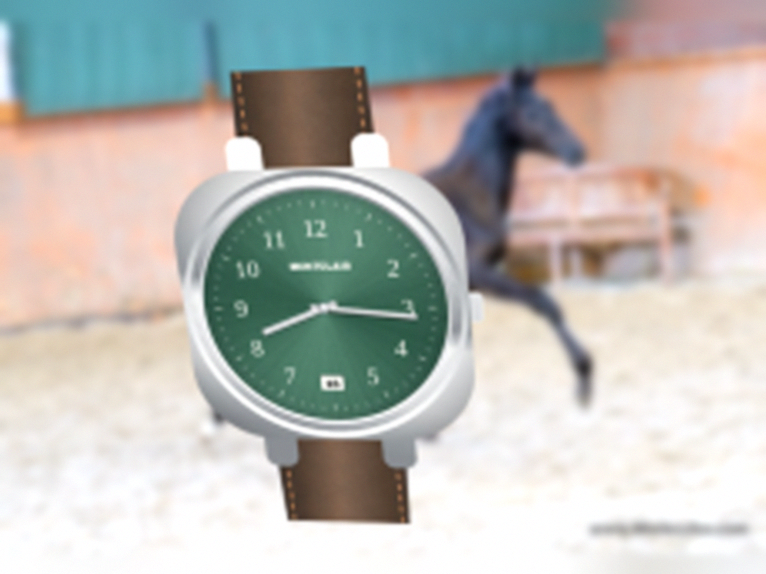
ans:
**8:16**
